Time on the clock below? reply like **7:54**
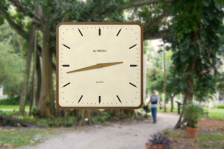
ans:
**2:43**
